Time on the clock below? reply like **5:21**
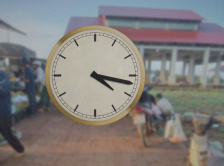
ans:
**4:17**
